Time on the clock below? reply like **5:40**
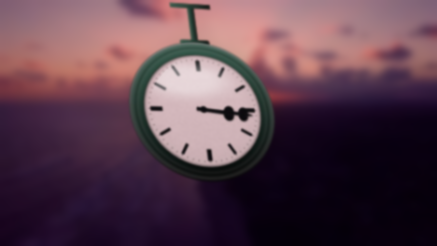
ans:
**3:16**
